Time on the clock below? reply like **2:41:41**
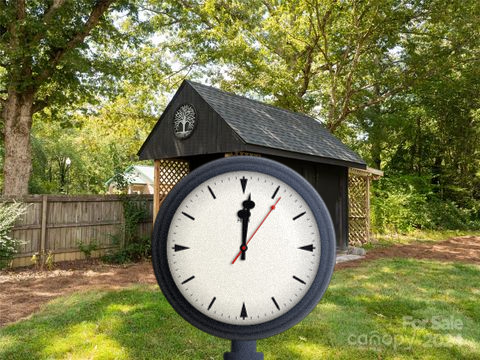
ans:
**12:01:06**
